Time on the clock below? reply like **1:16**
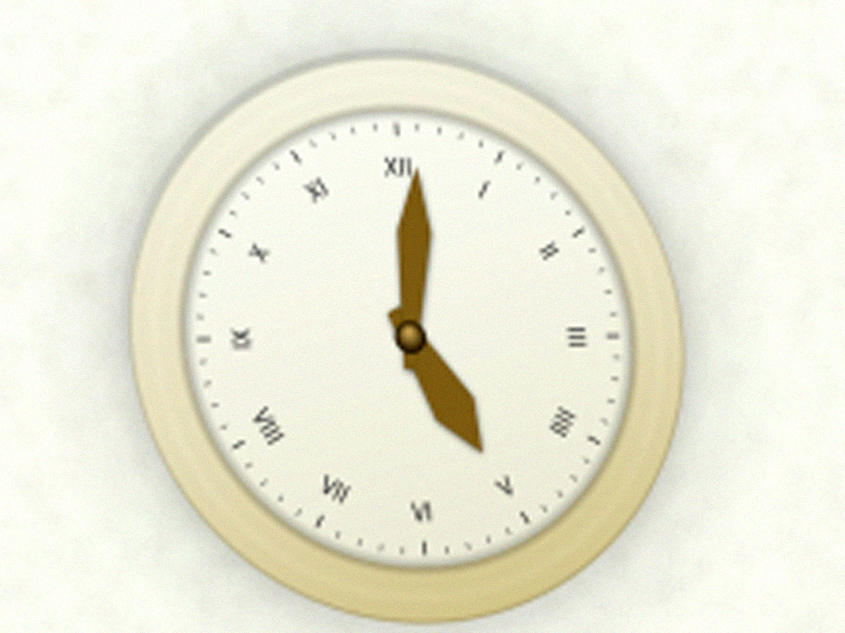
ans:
**5:01**
